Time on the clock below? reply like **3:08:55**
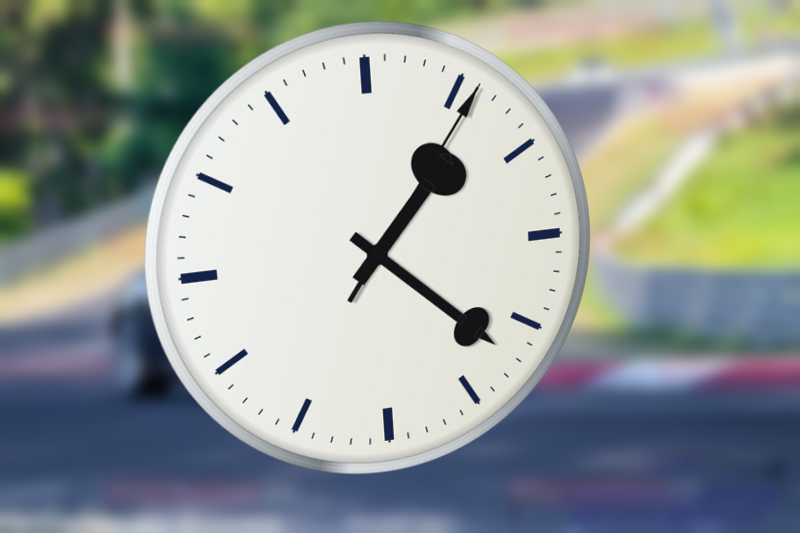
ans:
**1:22:06**
